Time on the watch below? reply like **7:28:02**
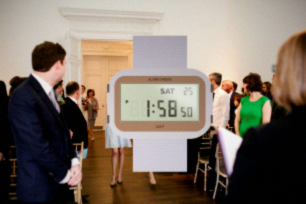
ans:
**1:58:50**
